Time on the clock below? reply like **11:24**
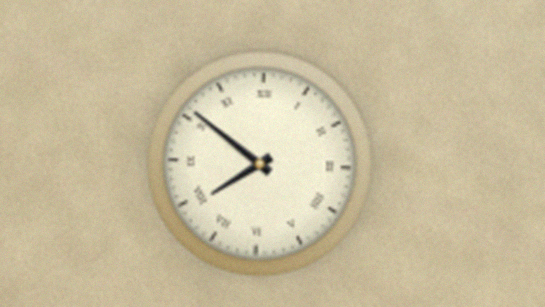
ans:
**7:51**
